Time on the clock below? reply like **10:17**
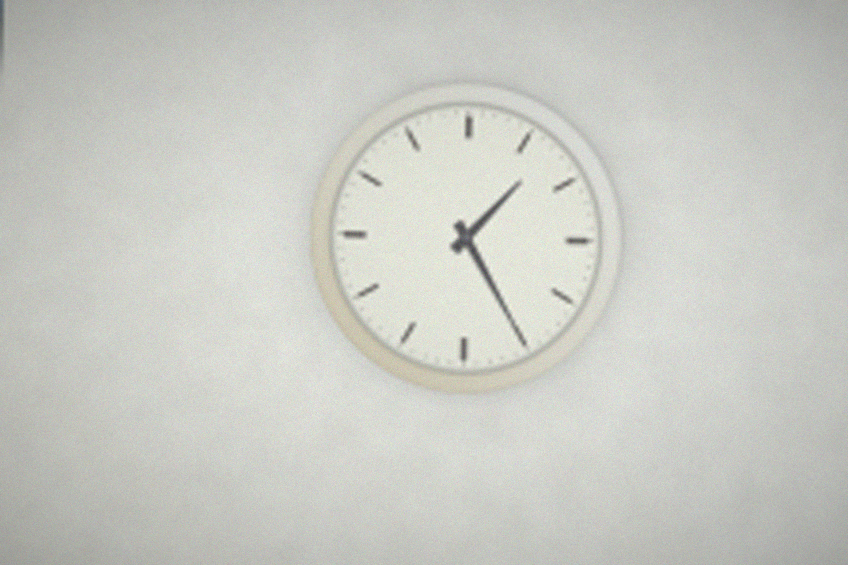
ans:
**1:25**
